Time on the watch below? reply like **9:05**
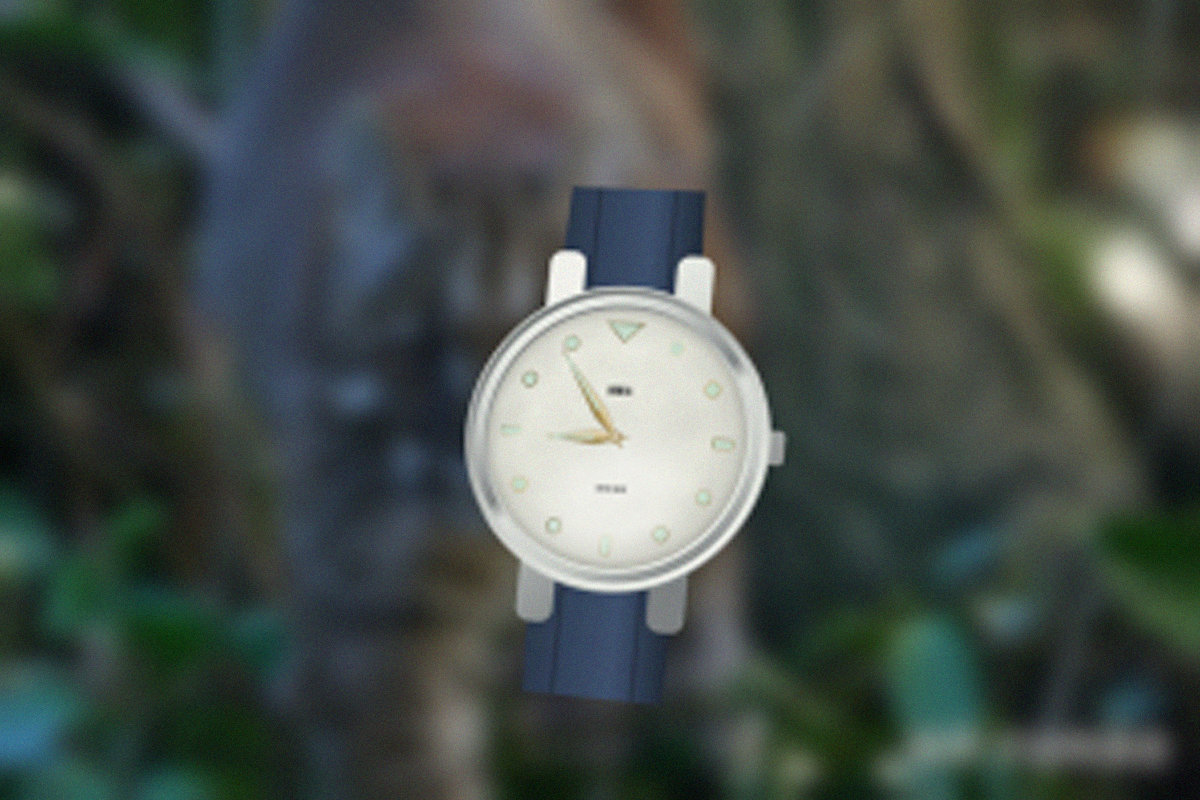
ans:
**8:54**
